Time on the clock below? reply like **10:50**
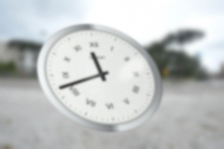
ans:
**11:42**
